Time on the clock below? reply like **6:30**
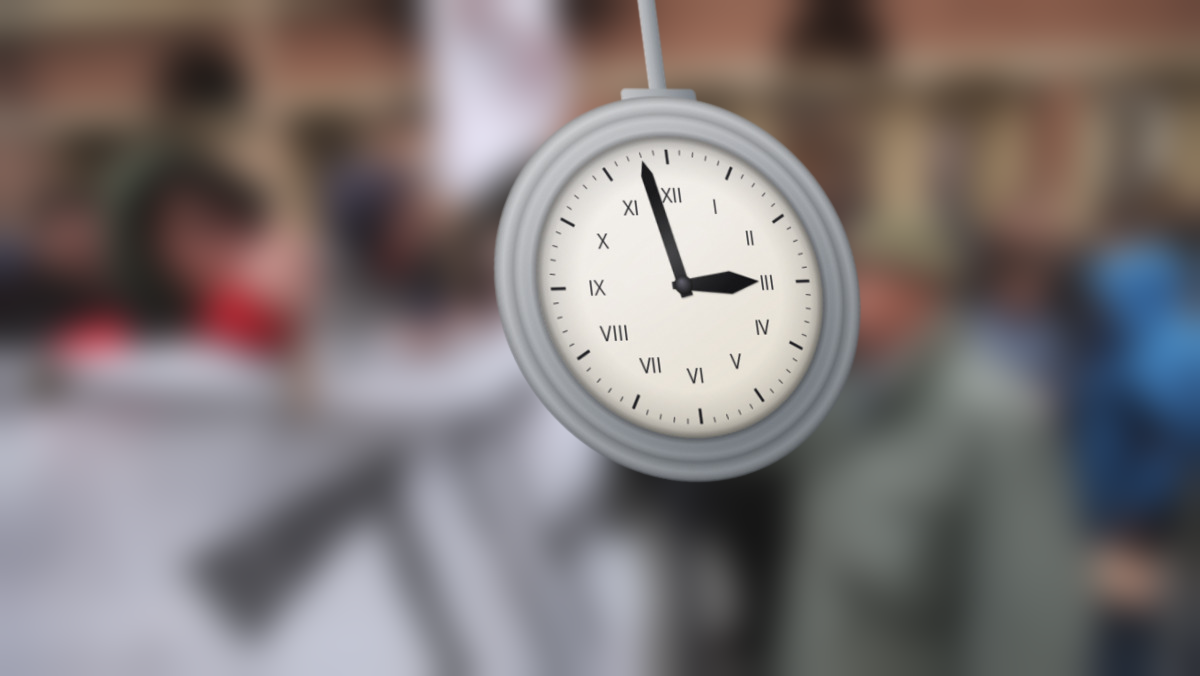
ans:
**2:58**
